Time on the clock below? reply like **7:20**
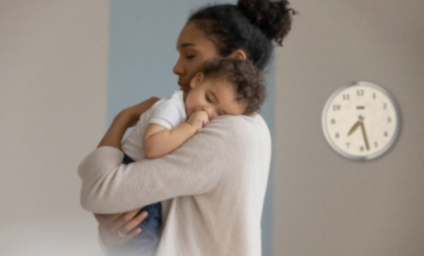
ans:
**7:28**
